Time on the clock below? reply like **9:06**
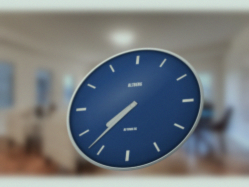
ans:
**7:37**
